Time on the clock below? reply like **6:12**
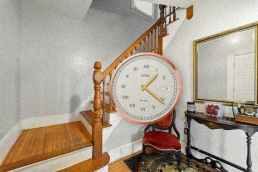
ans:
**1:21**
